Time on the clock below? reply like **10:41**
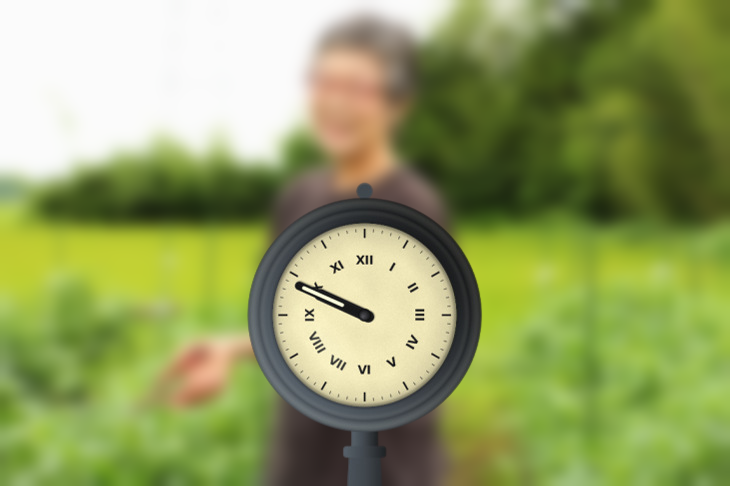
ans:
**9:49**
